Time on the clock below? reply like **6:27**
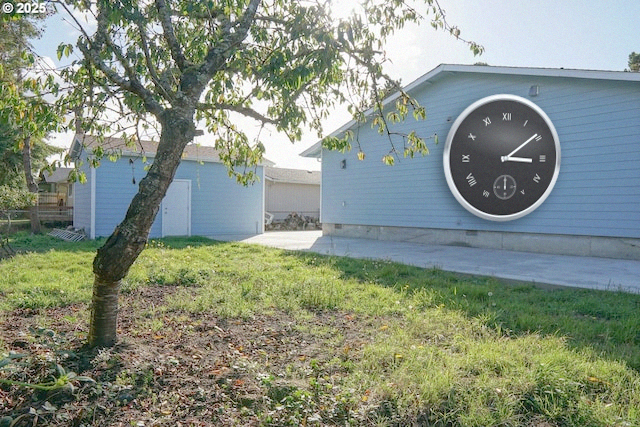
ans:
**3:09**
